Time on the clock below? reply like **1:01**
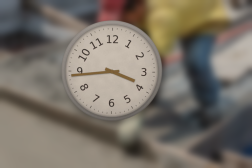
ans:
**3:44**
